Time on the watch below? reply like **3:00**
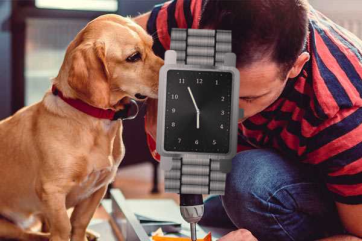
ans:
**5:56**
